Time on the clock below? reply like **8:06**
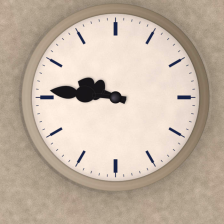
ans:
**9:46**
